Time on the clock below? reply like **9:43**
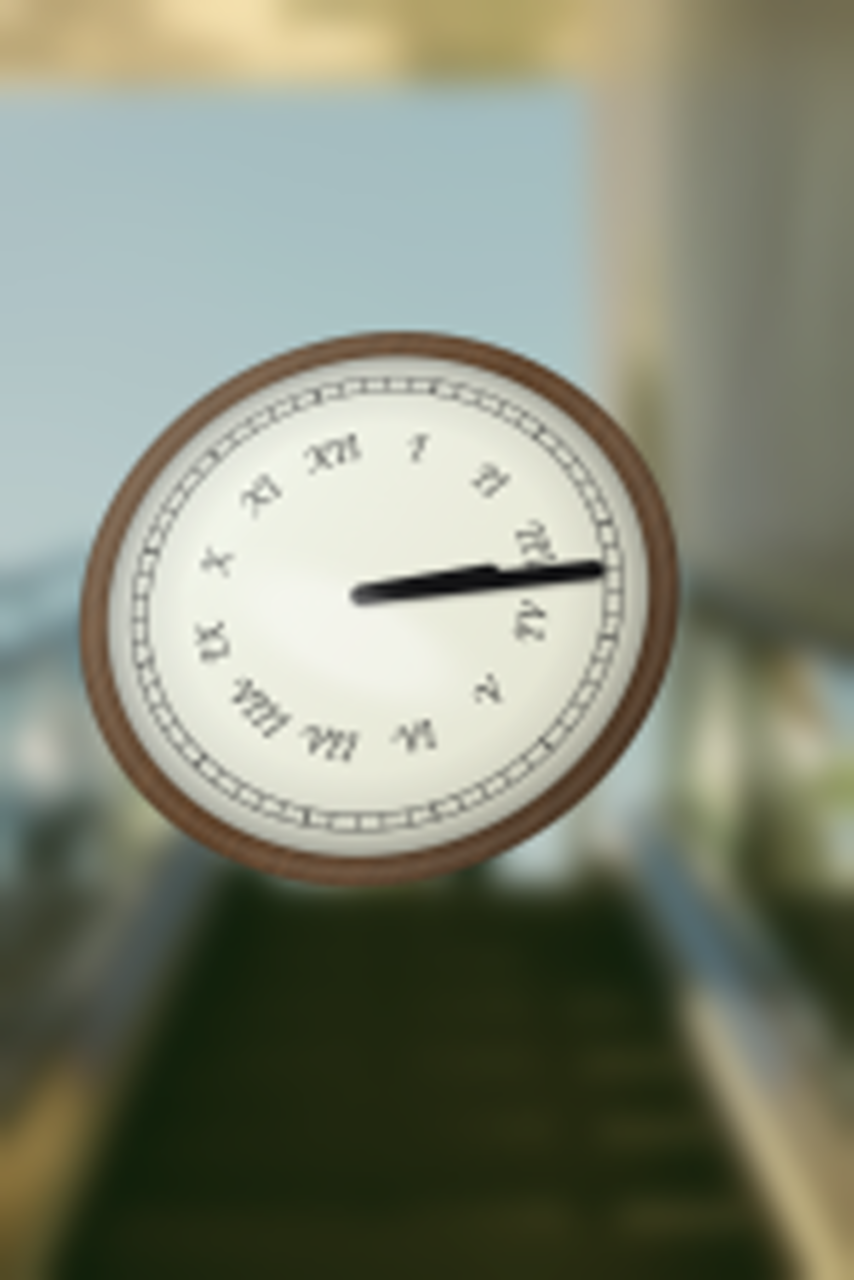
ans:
**3:17**
